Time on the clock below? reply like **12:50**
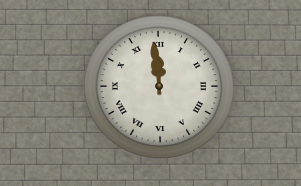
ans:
**11:59**
